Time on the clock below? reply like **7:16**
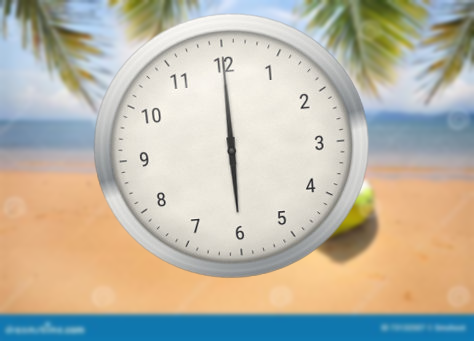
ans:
**6:00**
